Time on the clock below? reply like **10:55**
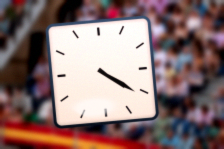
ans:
**4:21**
